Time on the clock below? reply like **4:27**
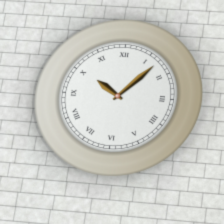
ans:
**10:07**
